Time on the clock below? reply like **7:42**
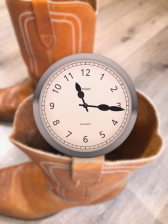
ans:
**11:16**
